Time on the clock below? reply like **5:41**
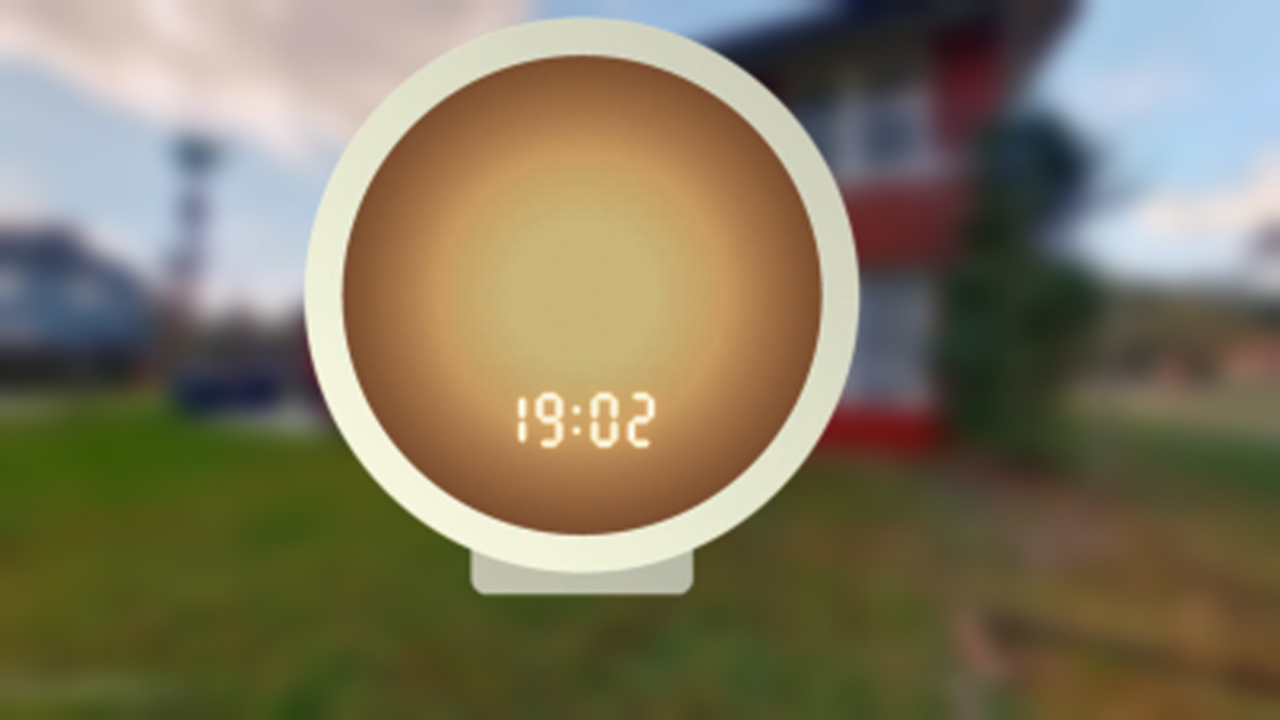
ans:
**19:02**
